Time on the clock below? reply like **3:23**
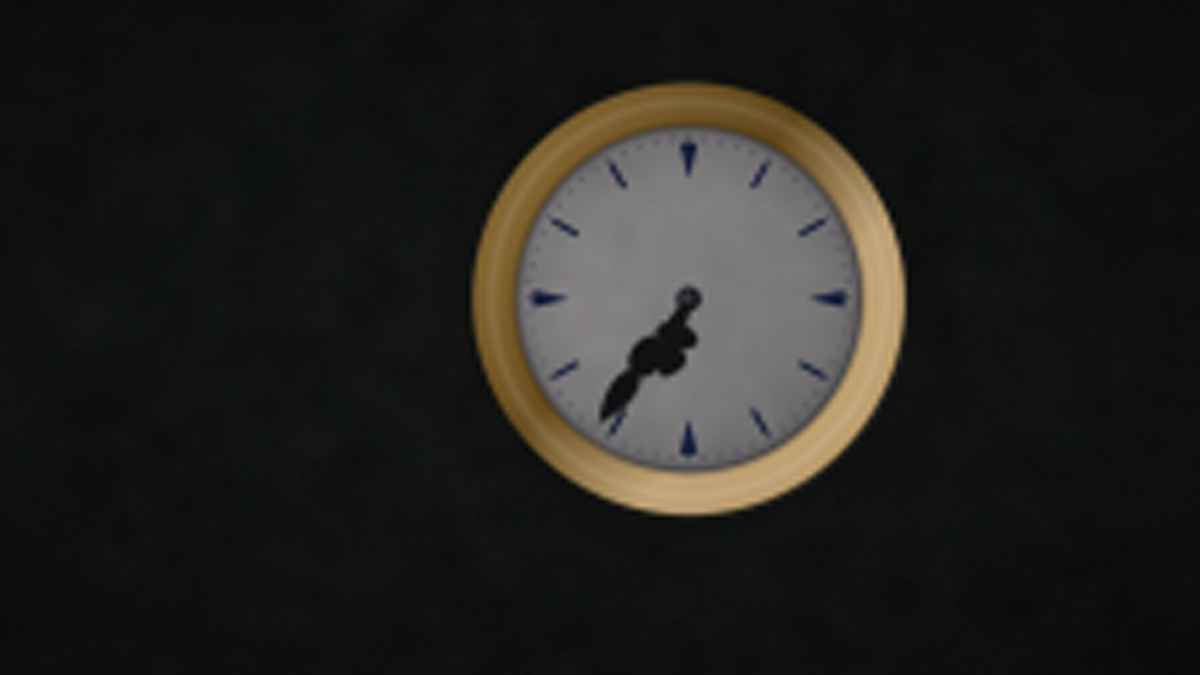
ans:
**6:36**
